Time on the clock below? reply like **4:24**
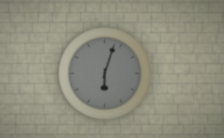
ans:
**6:03**
